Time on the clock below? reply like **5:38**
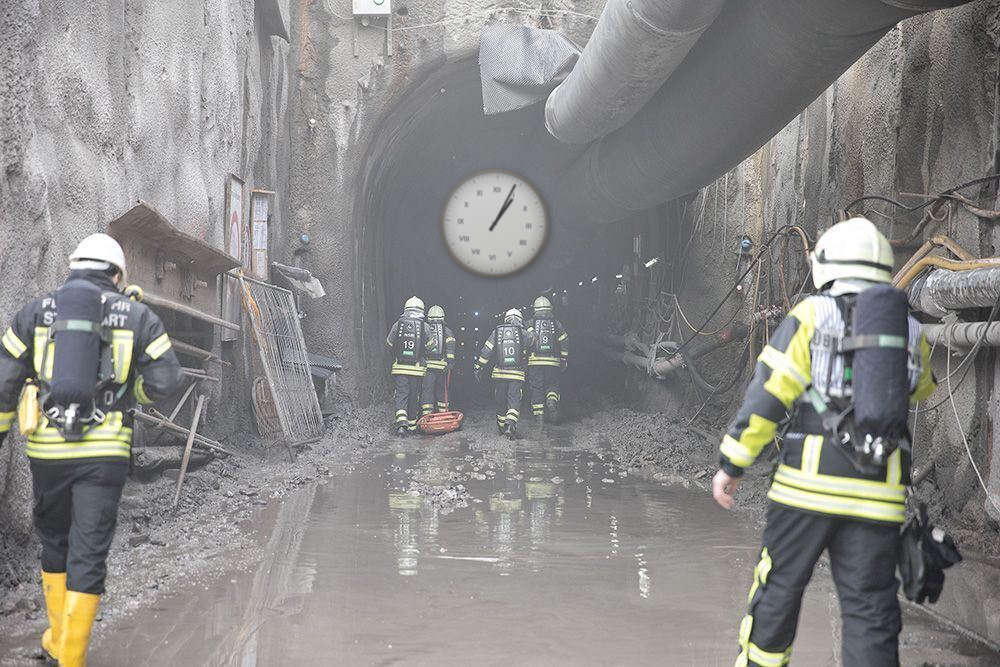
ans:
**1:04**
